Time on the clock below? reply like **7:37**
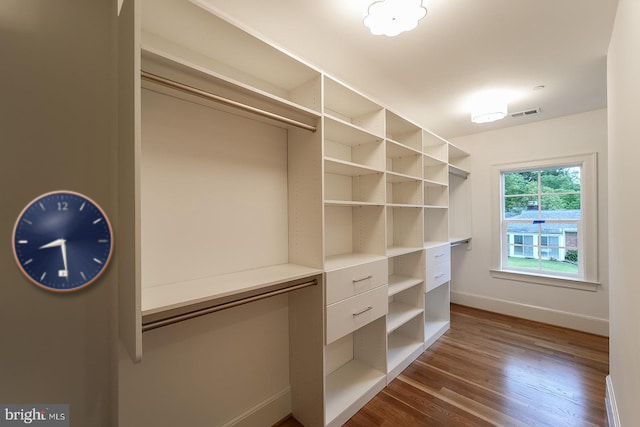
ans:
**8:29**
